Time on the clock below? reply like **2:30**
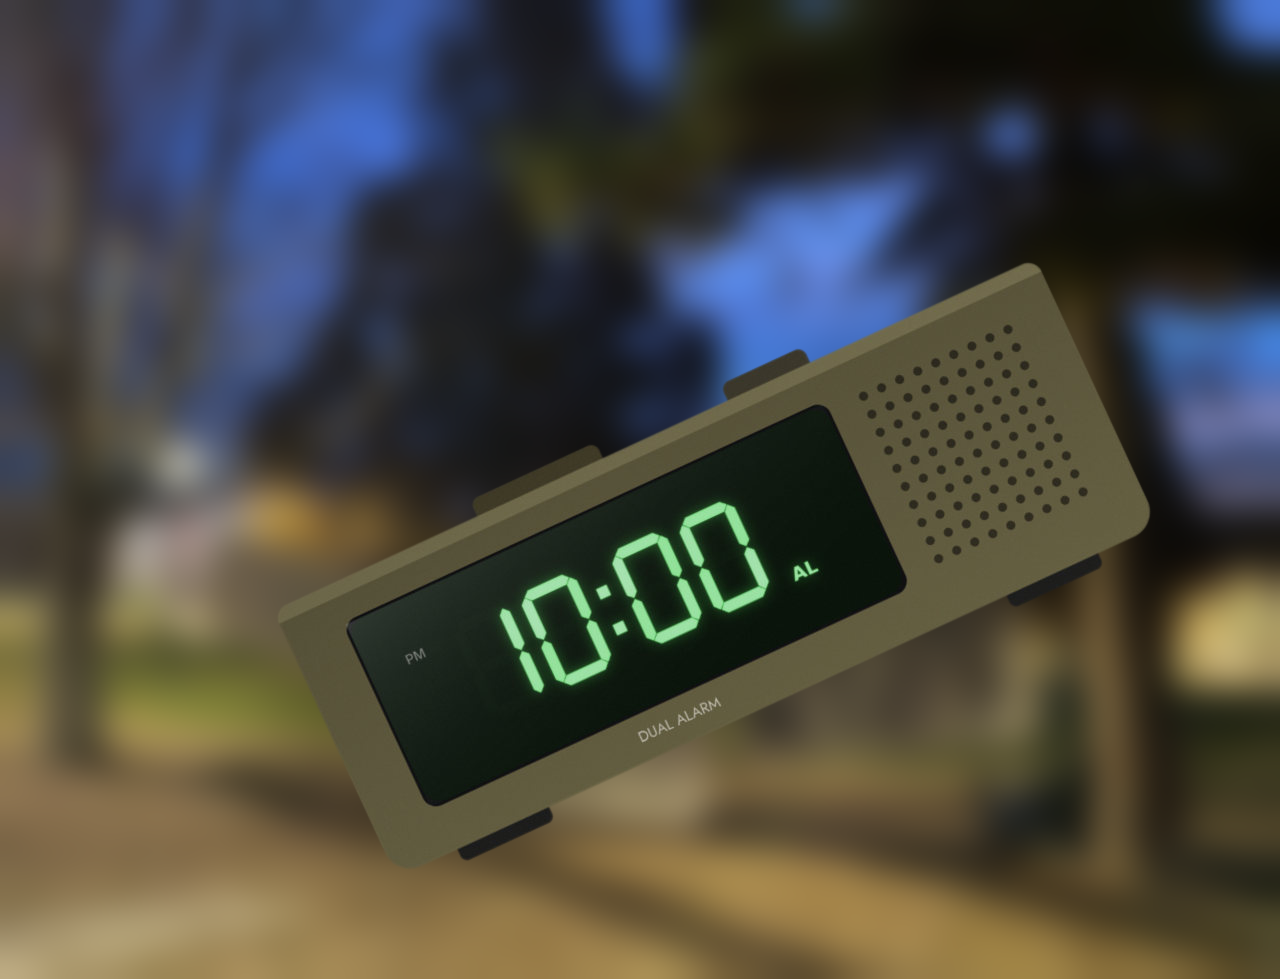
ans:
**10:00**
